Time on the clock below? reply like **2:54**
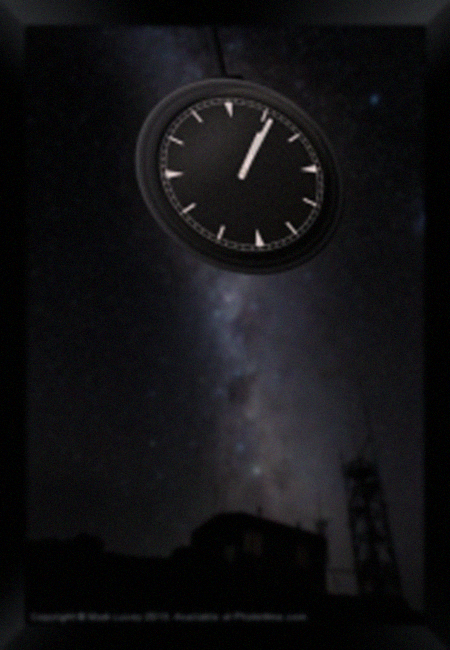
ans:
**1:06**
